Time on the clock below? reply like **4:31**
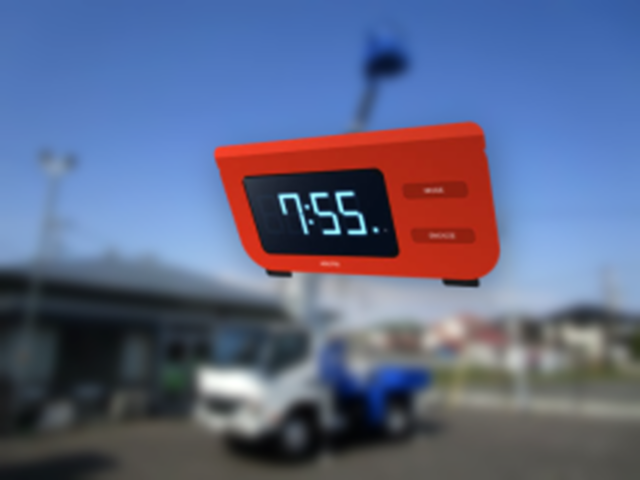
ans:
**7:55**
